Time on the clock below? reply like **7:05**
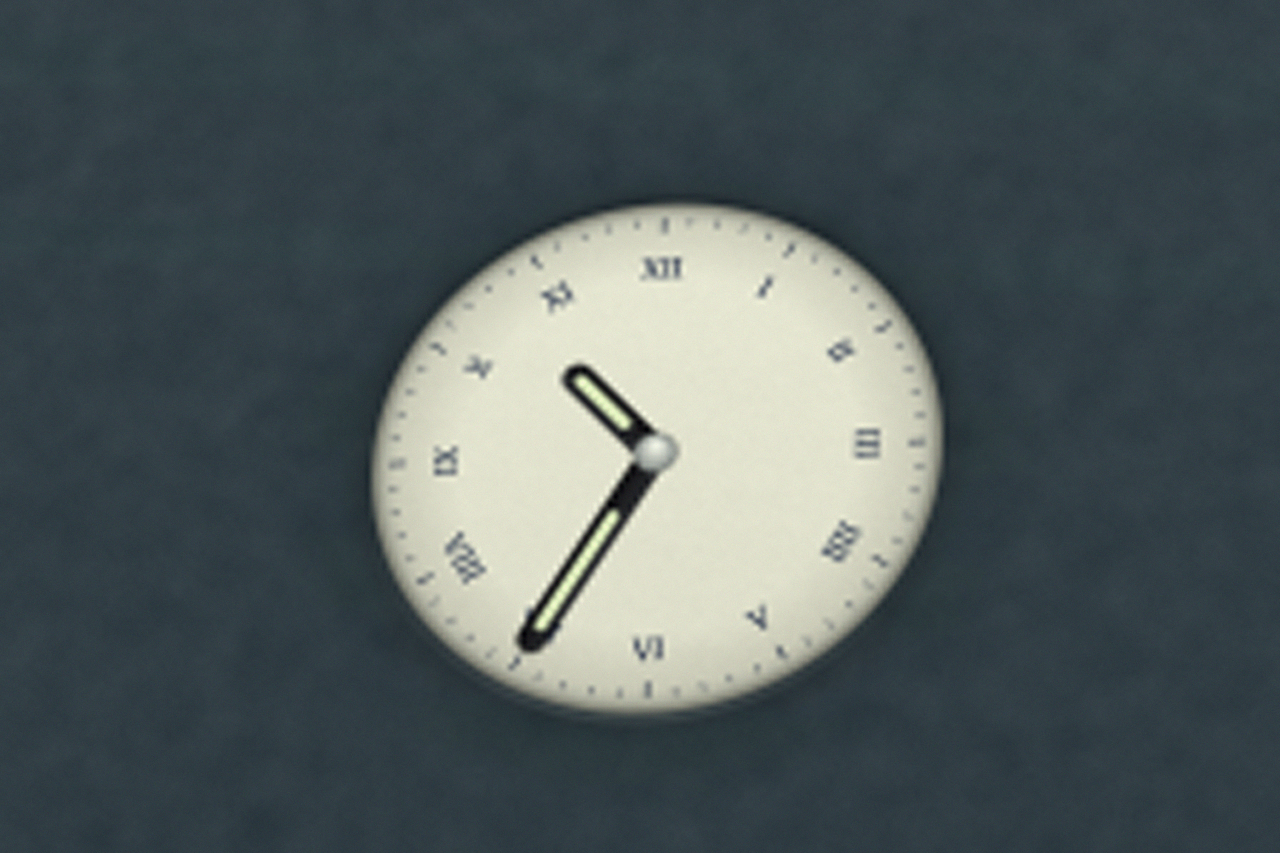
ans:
**10:35**
